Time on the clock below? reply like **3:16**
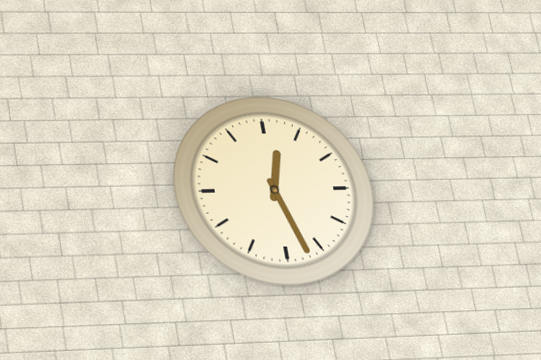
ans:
**12:27**
